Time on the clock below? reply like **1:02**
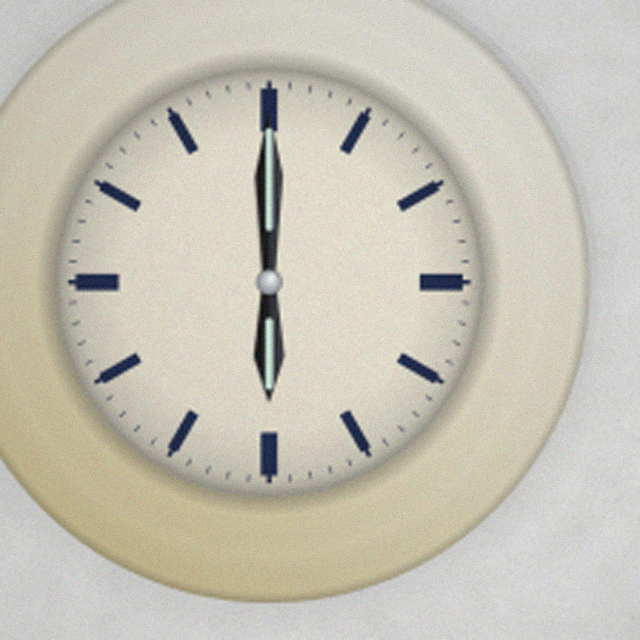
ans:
**6:00**
